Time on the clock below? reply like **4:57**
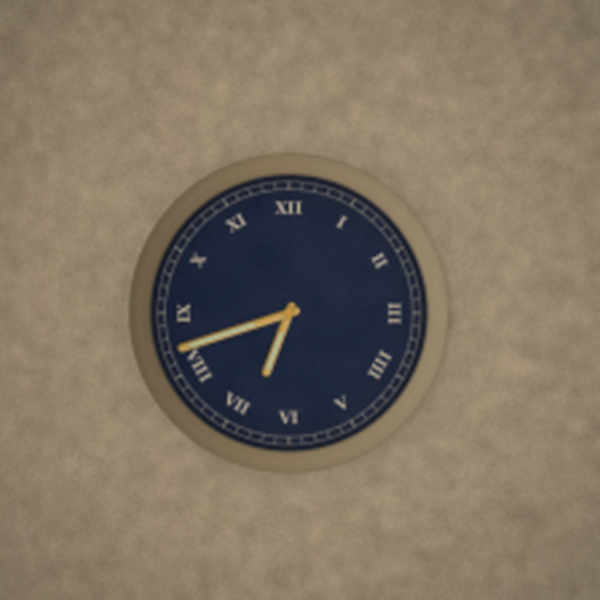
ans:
**6:42**
